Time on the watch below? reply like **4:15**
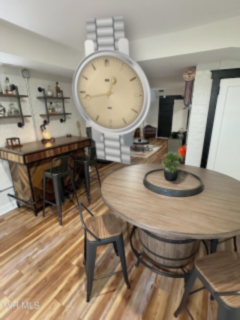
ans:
**12:43**
